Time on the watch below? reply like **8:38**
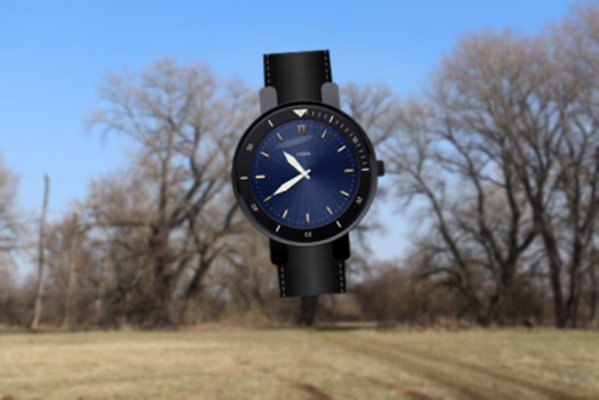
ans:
**10:40**
